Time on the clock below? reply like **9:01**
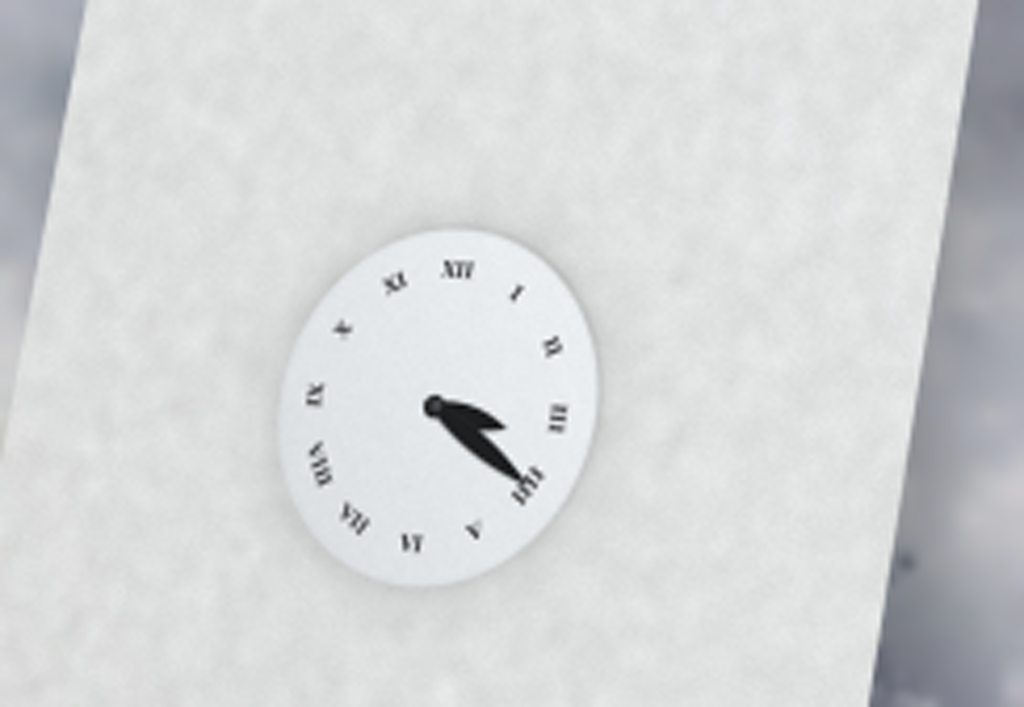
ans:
**3:20**
